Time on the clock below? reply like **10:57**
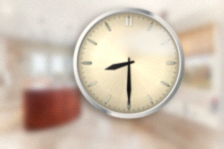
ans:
**8:30**
